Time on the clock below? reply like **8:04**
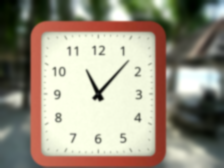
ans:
**11:07**
